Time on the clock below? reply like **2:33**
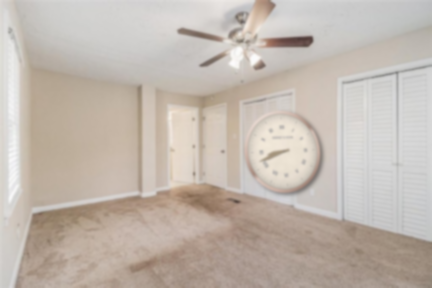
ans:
**8:42**
